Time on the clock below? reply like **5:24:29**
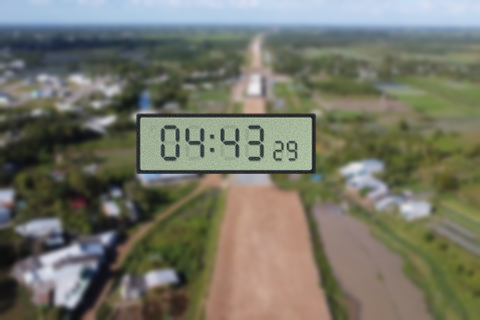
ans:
**4:43:29**
